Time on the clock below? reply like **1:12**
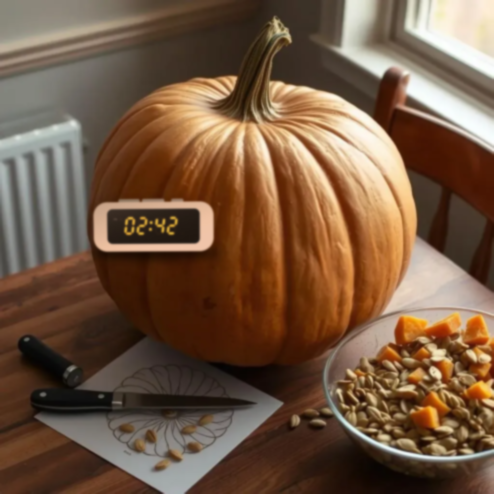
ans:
**2:42**
